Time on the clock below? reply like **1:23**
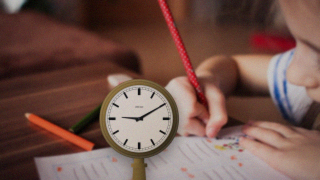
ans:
**9:10**
